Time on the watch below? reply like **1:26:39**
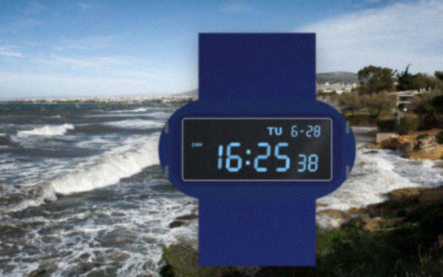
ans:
**16:25:38**
